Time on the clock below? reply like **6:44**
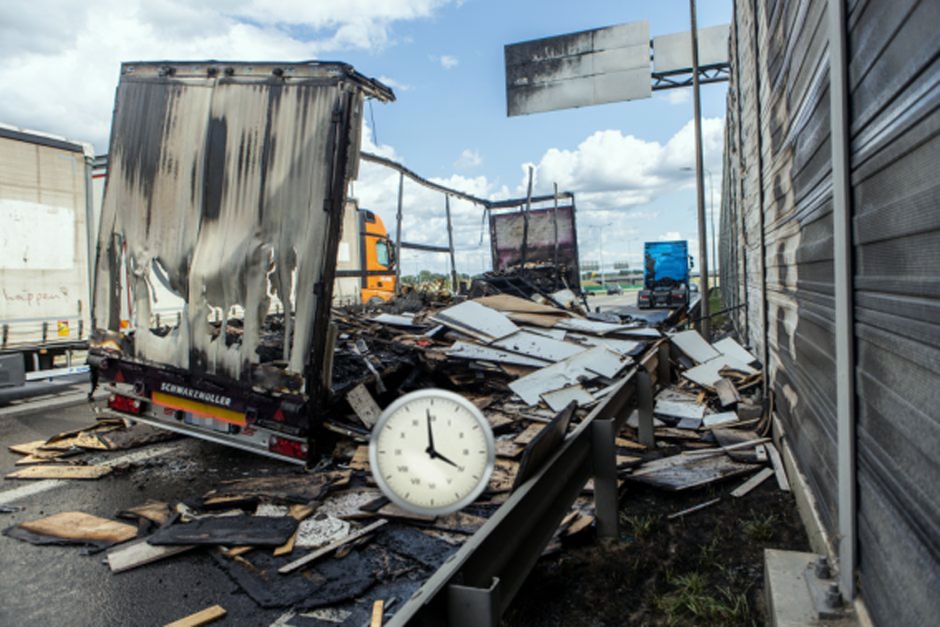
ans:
**3:59**
